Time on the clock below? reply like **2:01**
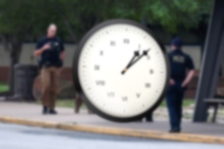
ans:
**1:08**
